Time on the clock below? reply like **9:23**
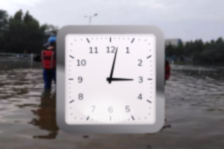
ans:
**3:02**
